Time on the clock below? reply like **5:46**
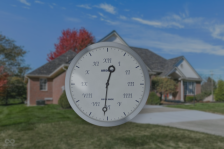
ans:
**12:31**
